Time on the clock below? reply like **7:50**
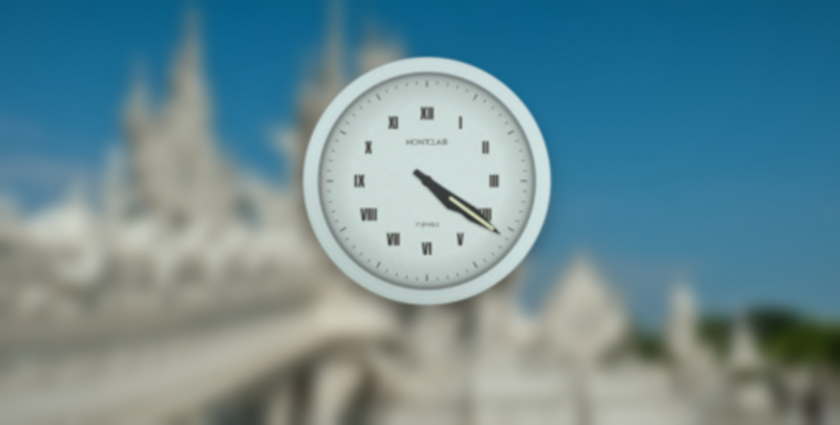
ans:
**4:21**
